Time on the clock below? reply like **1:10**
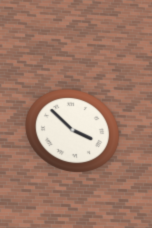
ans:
**3:53**
